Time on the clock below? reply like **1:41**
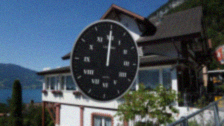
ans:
**12:00**
